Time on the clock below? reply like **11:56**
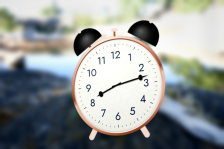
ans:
**8:13**
